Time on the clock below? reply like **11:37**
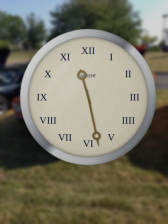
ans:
**11:28**
